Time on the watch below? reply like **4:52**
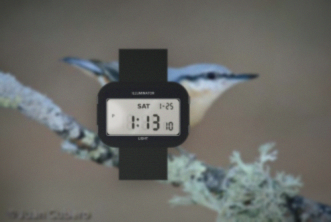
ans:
**1:13**
